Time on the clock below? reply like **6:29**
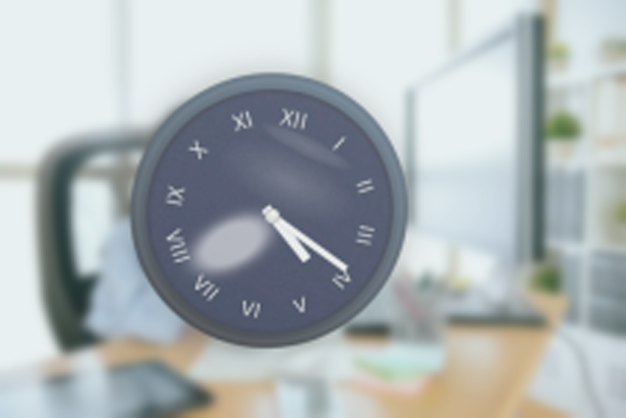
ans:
**4:19**
